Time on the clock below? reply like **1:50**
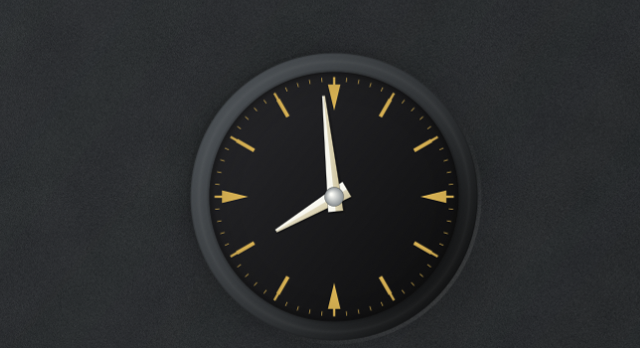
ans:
**7:59**
